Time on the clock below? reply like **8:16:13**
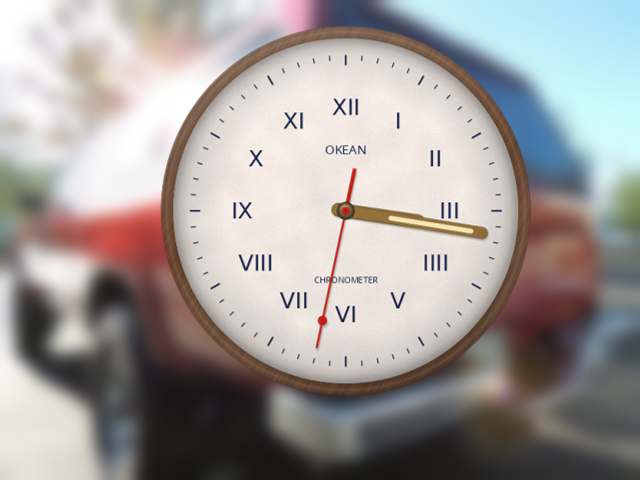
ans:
**3:16:32**
